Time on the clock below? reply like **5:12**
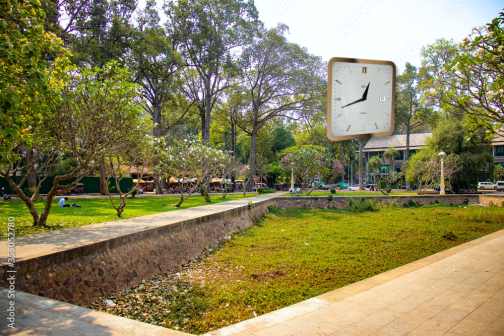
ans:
**12:42**
